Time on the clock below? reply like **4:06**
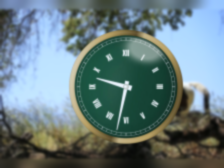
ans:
**9:32**
